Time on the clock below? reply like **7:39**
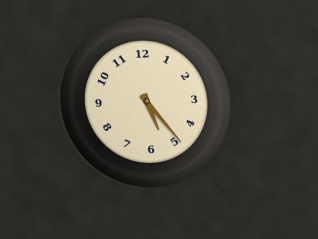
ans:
**5:24**
